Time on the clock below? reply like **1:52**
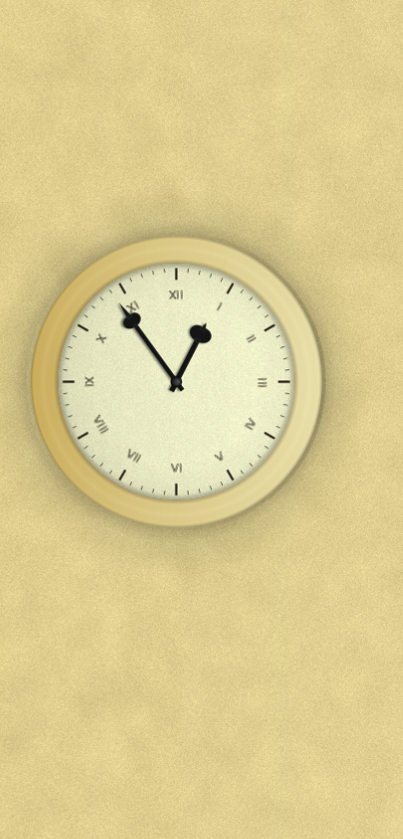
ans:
**12:54**
